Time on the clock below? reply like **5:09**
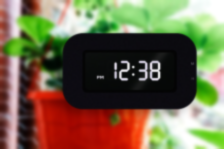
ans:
**12:38**
